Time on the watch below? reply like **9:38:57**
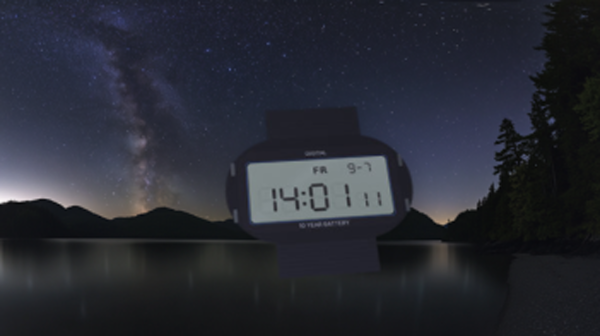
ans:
**14:01:11**
